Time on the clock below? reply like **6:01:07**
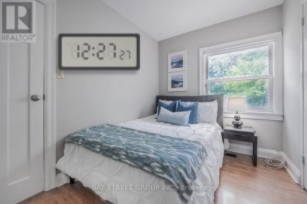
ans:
**12:27:27**
